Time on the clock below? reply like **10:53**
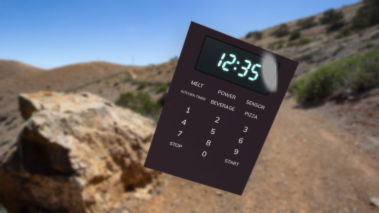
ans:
**12:35**
